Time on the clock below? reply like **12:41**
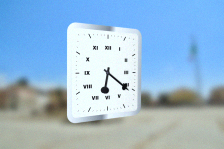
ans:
**6:21**
